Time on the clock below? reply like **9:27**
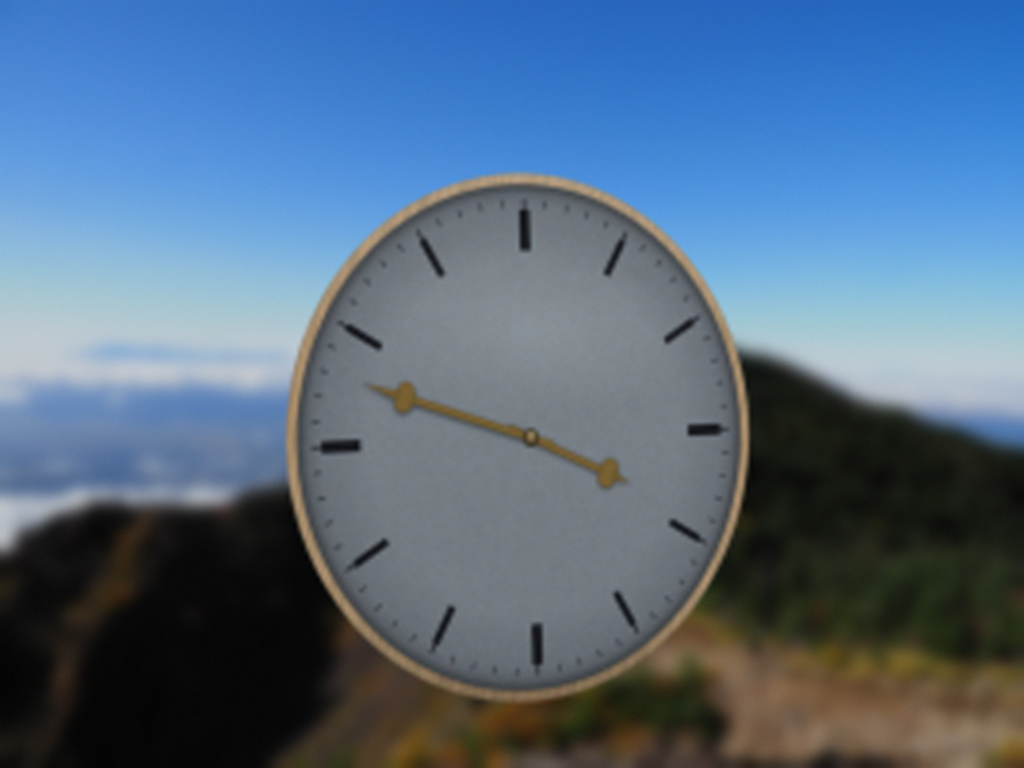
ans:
**3:48**
